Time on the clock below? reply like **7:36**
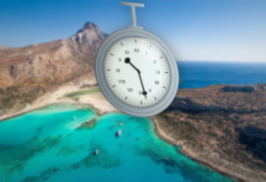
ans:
**10:28**
